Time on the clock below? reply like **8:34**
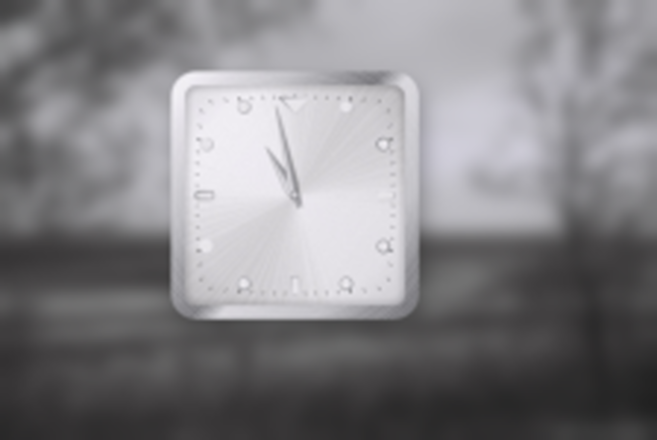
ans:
**10:58**
